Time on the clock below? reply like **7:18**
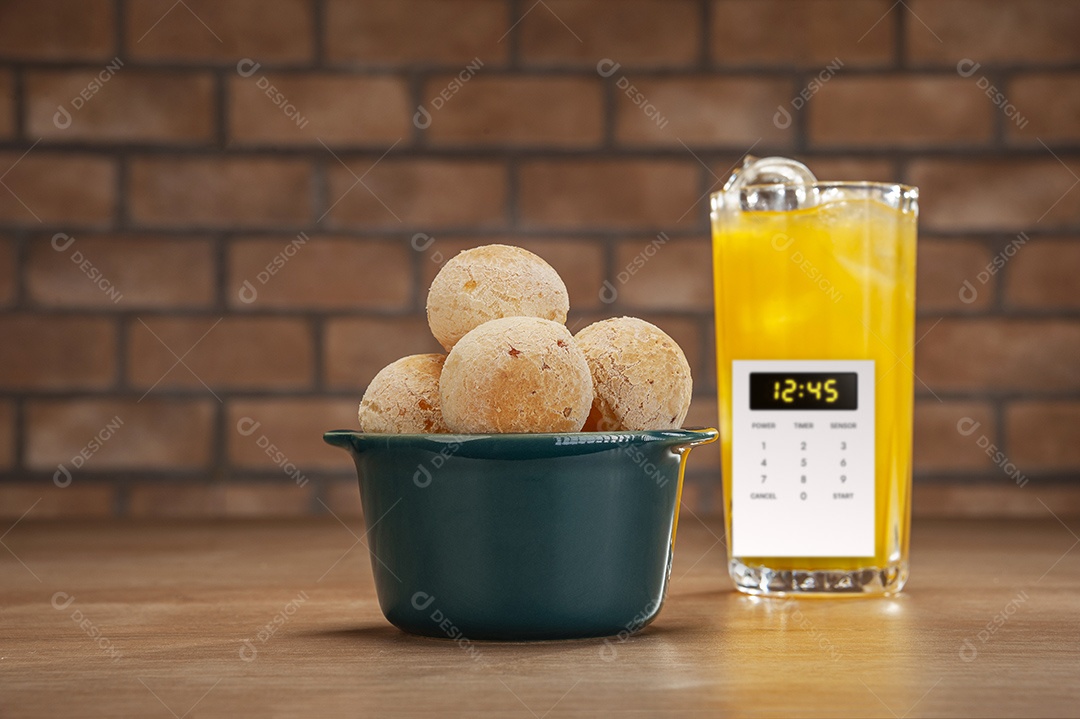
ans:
**12:45**
